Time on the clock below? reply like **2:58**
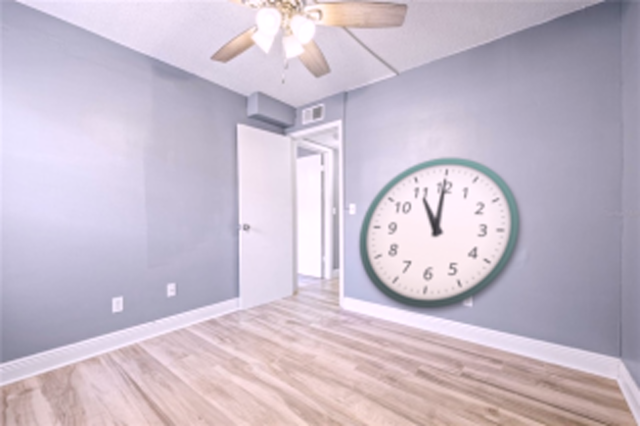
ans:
**11:00**
